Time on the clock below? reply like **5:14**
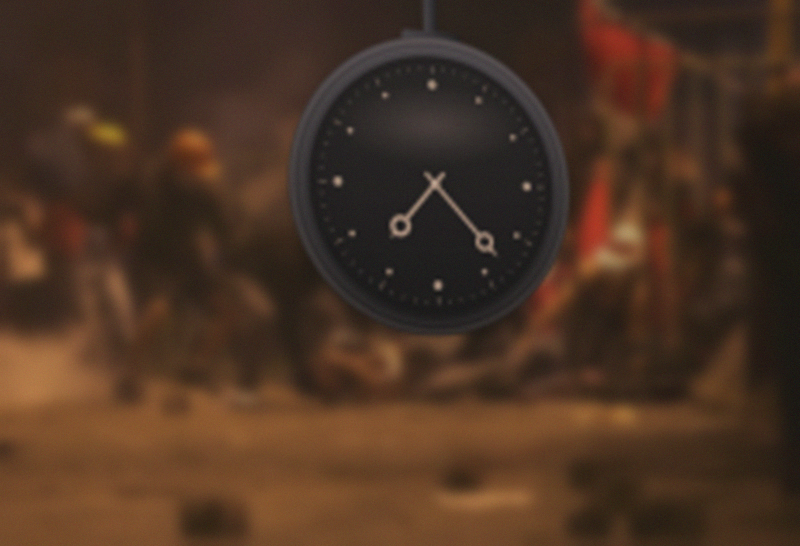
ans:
**7:23**
